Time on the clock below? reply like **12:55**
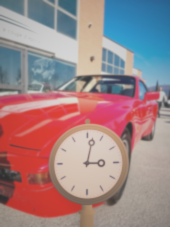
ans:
**3:02**
